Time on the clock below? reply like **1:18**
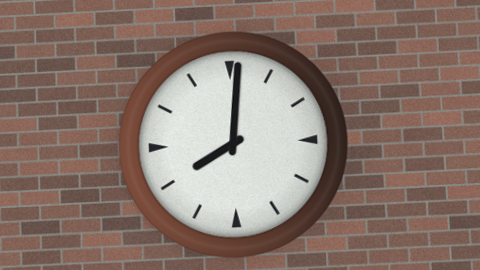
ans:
**8:01**
